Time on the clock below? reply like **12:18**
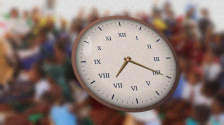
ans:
**7:20**
